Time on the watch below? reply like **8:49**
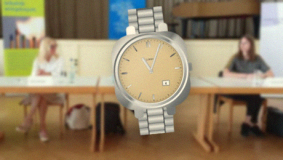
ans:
**11:04**
